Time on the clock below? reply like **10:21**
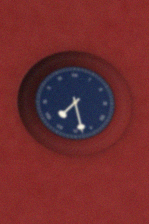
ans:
**7:28**
